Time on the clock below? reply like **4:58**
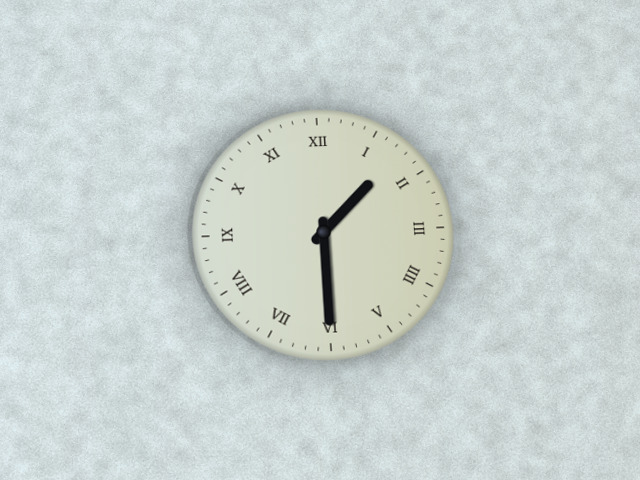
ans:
**1:30**
